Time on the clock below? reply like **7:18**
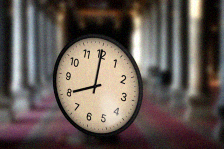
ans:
**8:00**
